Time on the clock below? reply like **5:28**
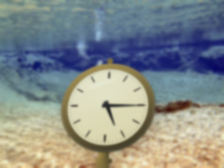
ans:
**5:15**
